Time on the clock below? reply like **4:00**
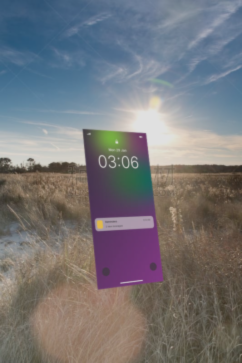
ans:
**3:06**
